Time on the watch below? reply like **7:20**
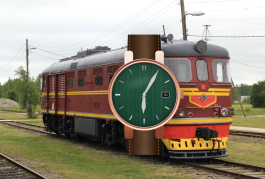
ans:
**6:05**
